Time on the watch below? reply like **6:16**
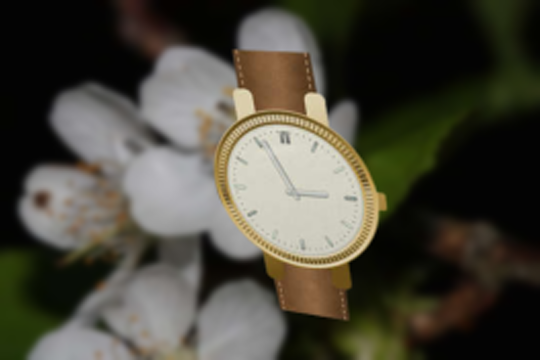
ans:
**2:56**
